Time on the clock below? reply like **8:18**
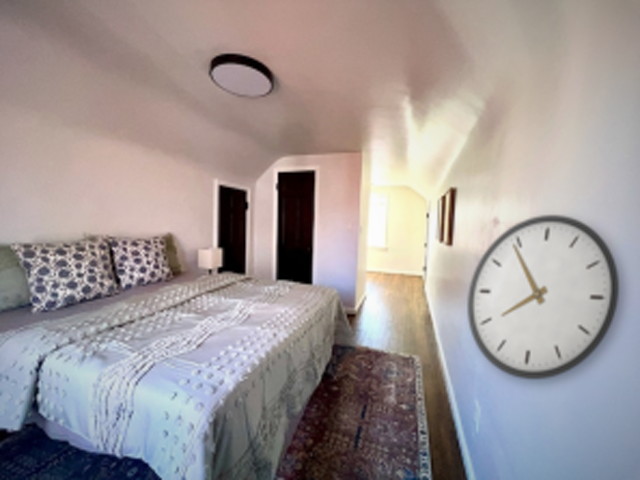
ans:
**7:54**
